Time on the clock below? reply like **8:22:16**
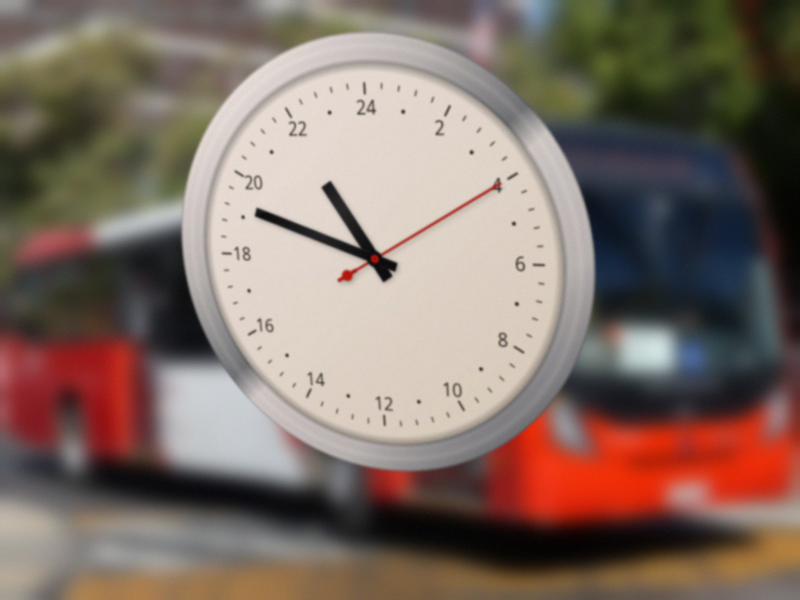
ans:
**21:48:10**
